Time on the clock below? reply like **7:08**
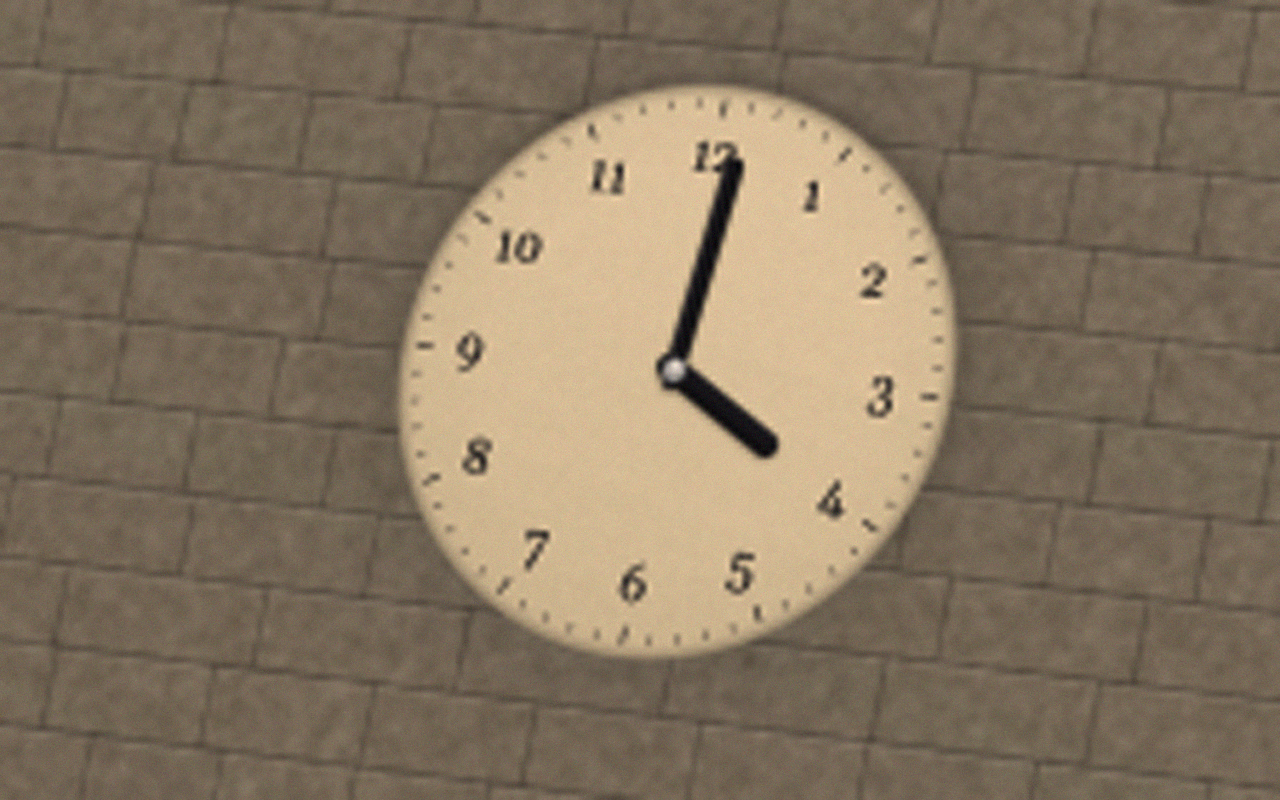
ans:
**4:01**
